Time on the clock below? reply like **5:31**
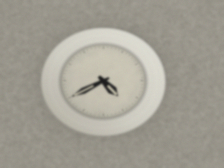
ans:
**4:40**
